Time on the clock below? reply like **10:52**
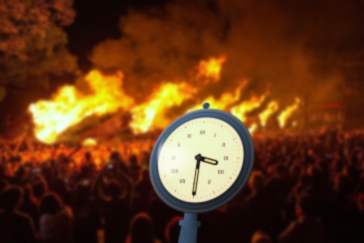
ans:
**3:30**
